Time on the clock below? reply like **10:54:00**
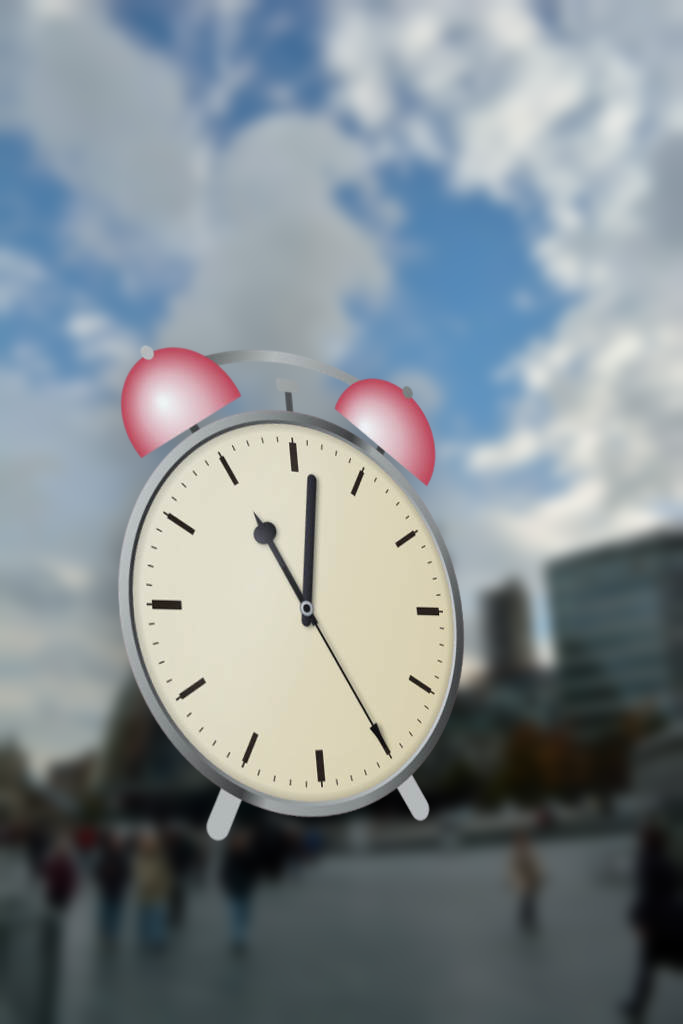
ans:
**11:01:25**
